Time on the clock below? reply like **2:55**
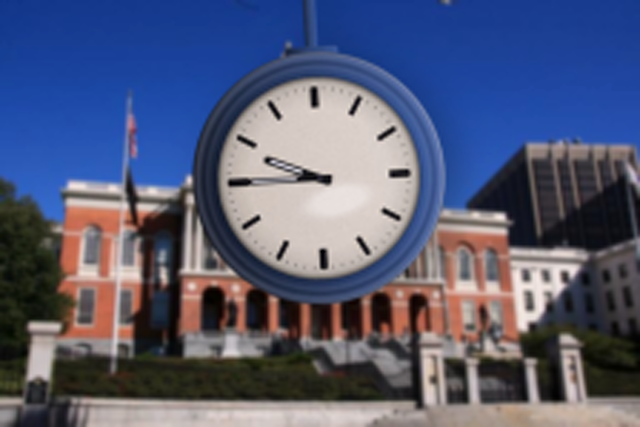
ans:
**9:45**
